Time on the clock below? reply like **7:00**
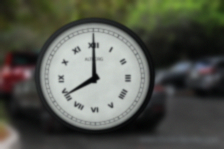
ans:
**8:00**
